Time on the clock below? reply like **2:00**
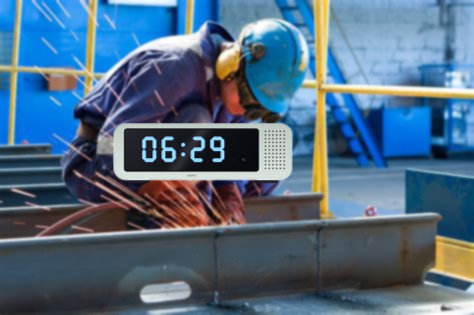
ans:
**6:29**
